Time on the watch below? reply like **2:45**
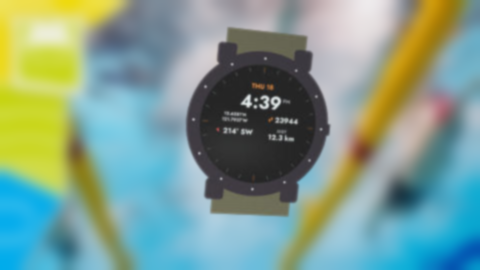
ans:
**4:39**
